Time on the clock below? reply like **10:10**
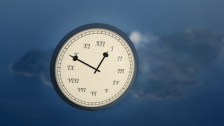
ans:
**12:49**
